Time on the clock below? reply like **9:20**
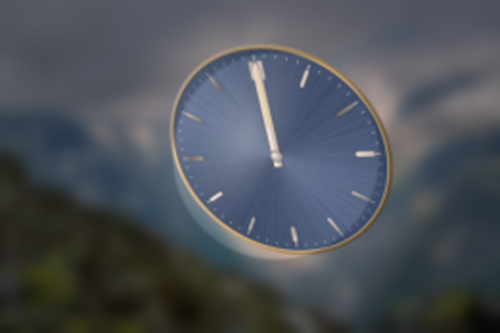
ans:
**12:00**
